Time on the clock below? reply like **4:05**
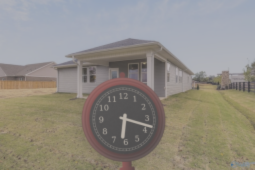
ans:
**6:18**
